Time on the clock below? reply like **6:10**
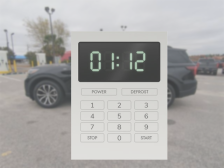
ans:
**1:12**
